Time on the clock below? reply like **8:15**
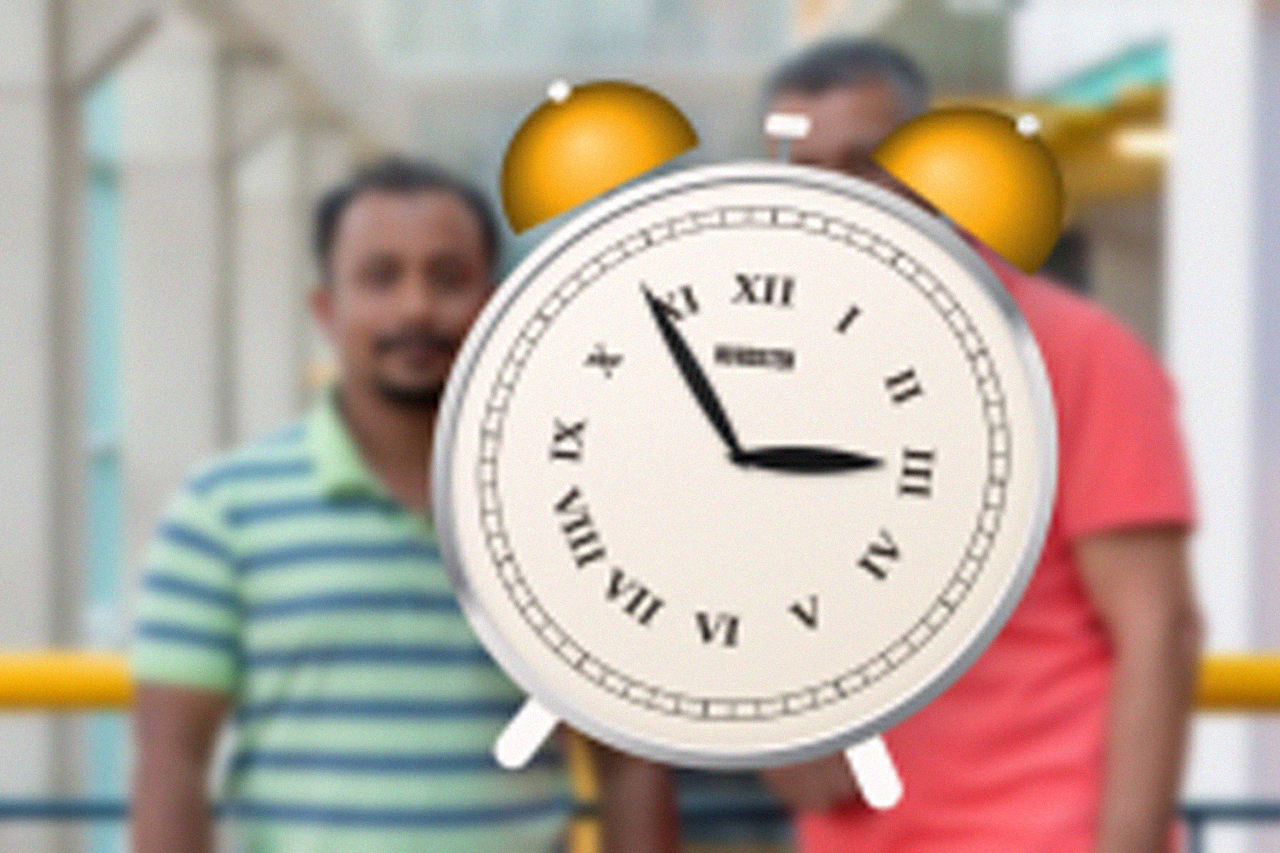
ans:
**2:54**
